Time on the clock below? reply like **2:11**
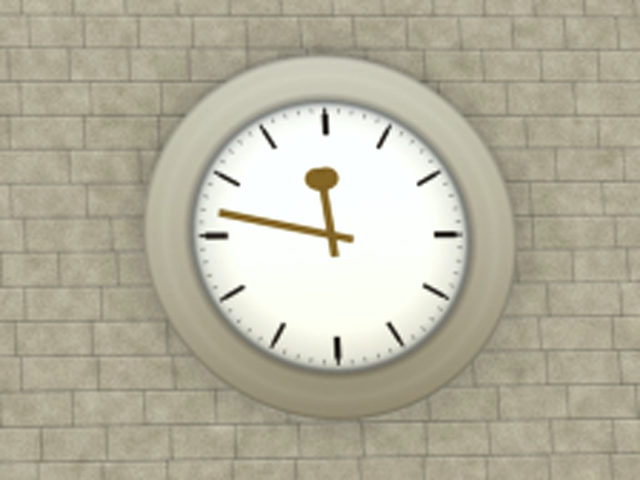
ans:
**11:47**
